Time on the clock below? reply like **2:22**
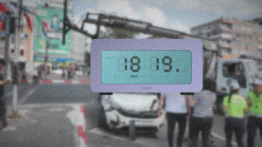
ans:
**18:19**
